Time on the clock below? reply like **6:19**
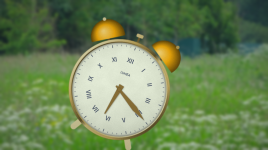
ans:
**6:20**
